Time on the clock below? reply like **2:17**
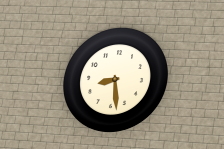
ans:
**8:28**
